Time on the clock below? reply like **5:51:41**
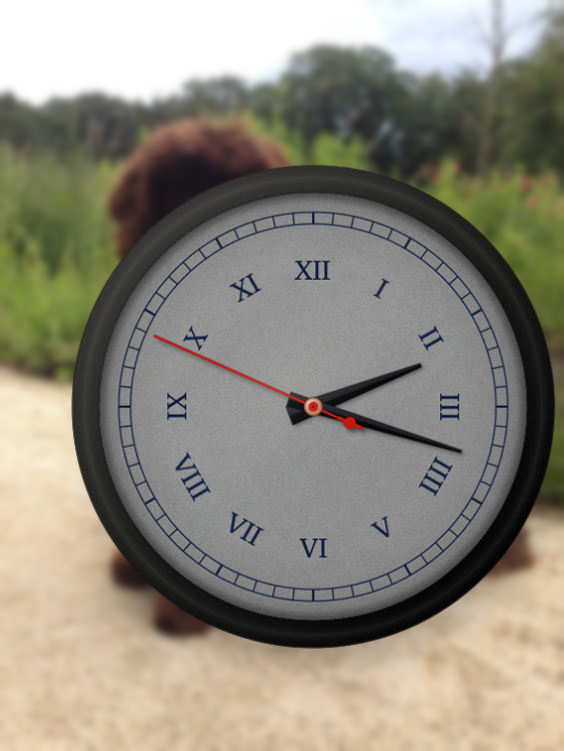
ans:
**2:17:49**
